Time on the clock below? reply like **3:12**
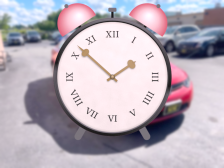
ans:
**1:52**
